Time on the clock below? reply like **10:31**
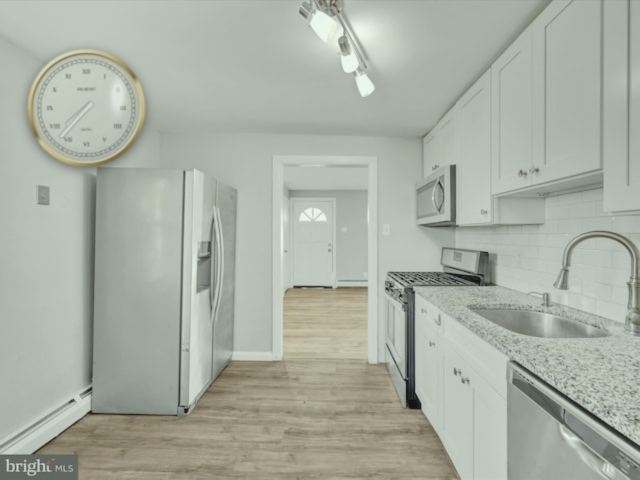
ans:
**7:37**
